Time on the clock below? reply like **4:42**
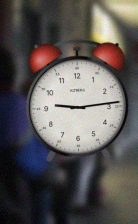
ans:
**9:14**
